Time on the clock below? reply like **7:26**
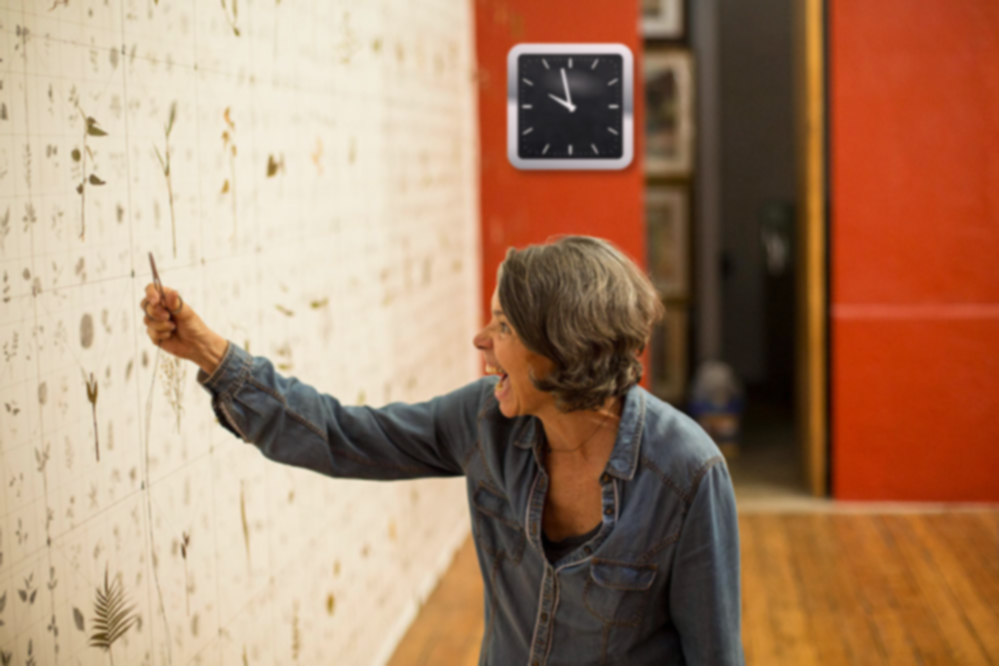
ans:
**9:58**
